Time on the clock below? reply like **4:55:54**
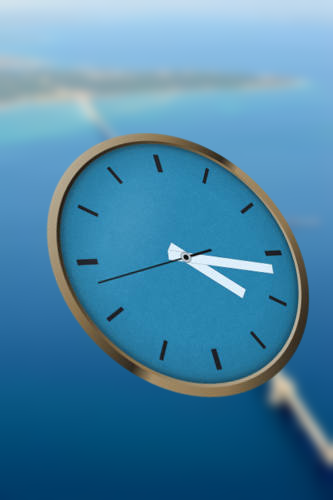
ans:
**4:16:43**
